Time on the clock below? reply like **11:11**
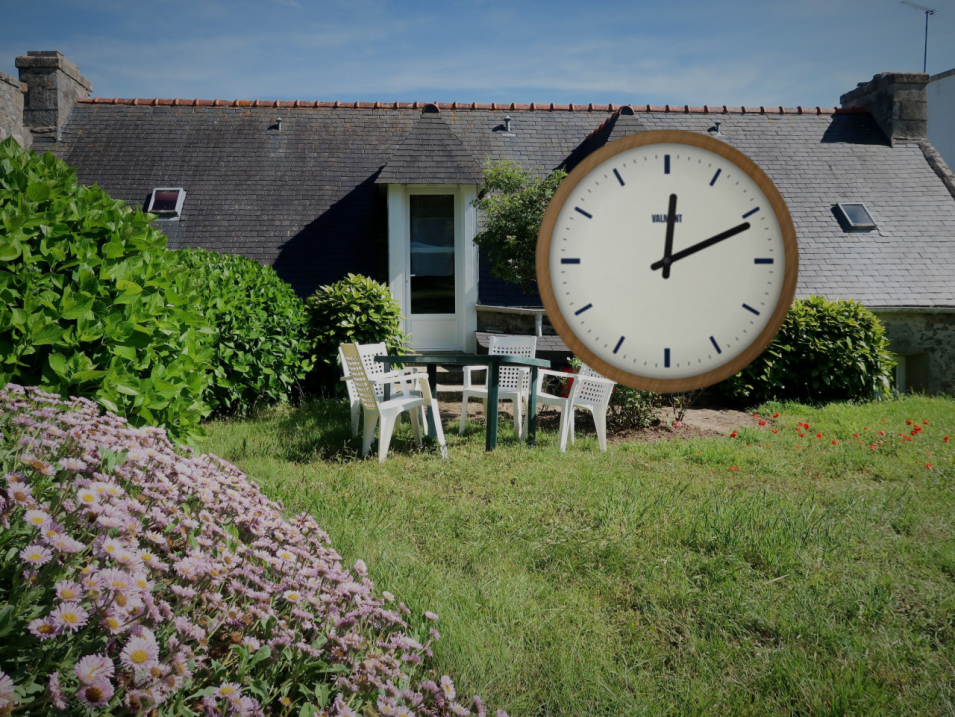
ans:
**12:11**
